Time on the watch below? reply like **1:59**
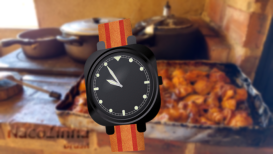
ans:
**9:55**
